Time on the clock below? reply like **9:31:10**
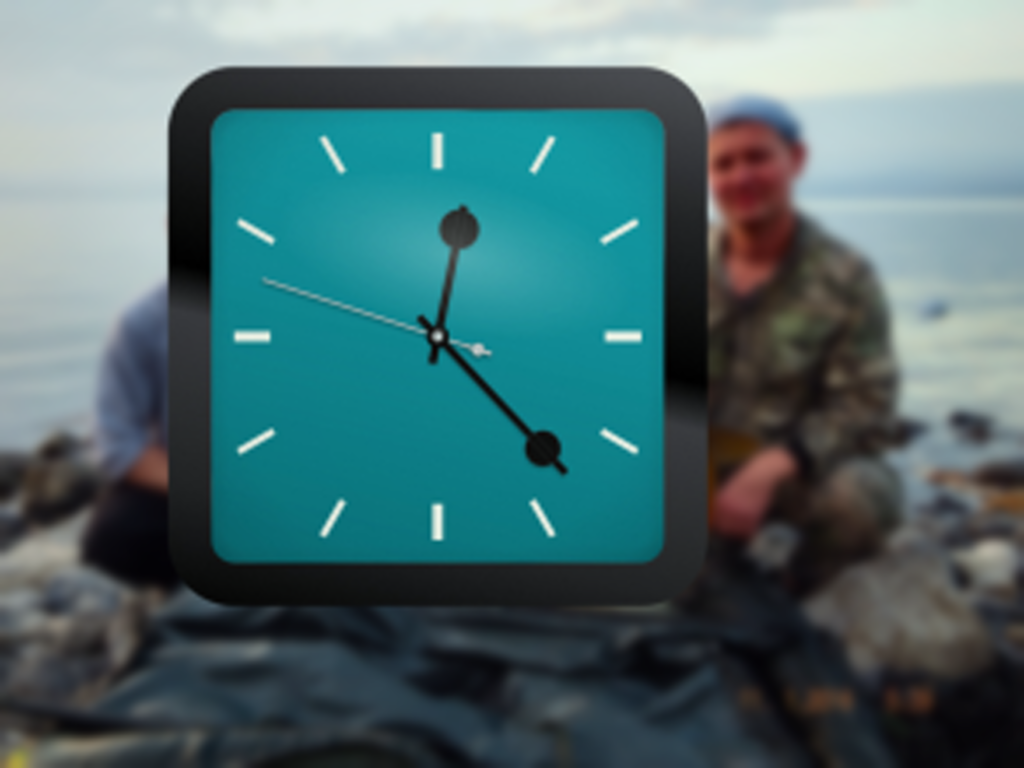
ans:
**12:22:48**
